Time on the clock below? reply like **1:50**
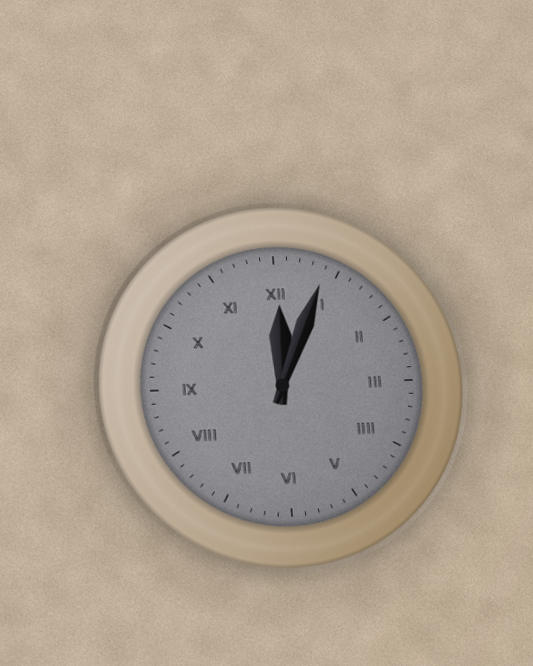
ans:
**12:04**
